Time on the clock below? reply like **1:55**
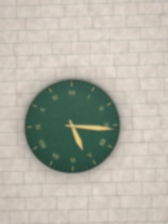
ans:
**5:16**
